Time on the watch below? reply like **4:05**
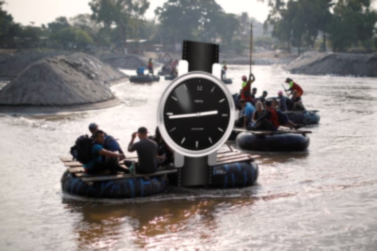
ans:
**2:44**
